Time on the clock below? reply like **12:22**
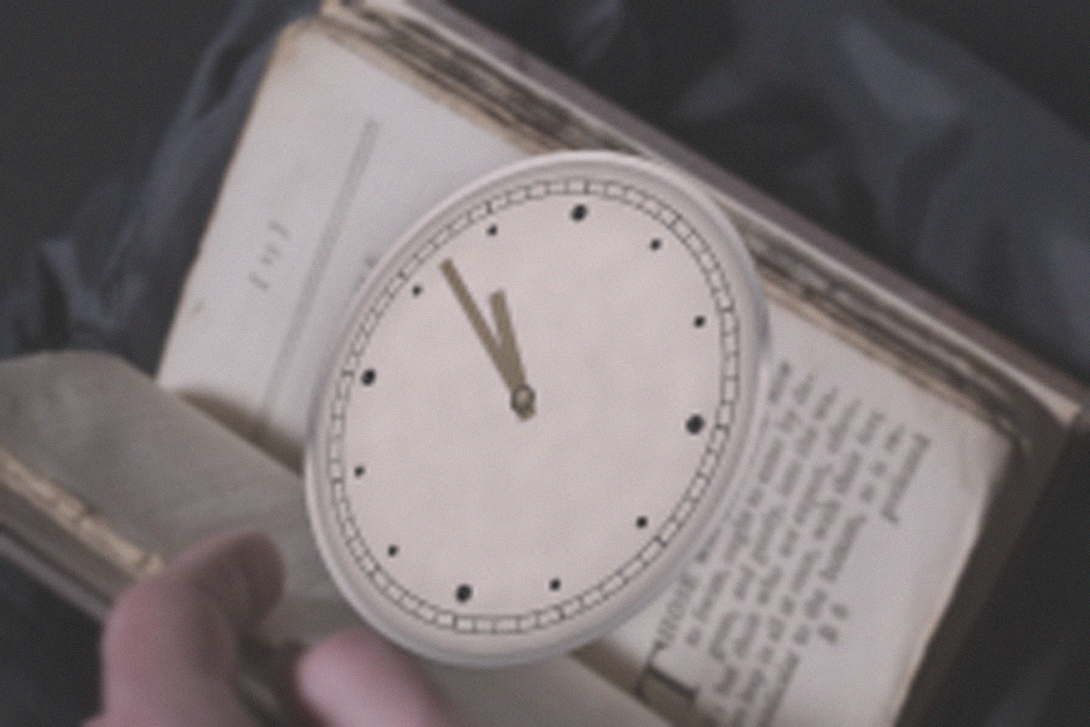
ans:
**10:52**
